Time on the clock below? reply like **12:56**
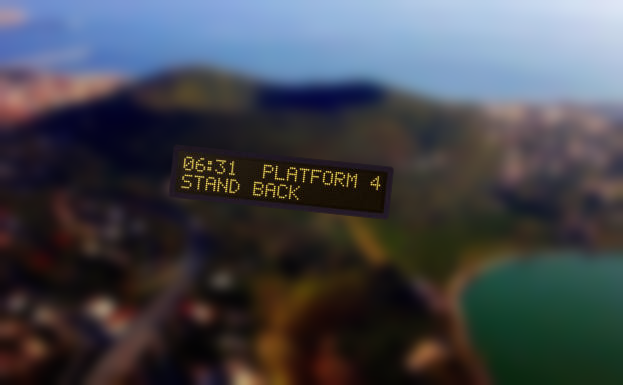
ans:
**6:31**
